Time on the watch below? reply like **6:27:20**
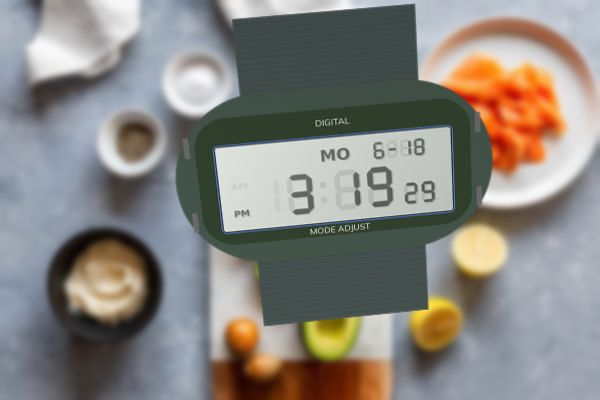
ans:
**3:19:29**
